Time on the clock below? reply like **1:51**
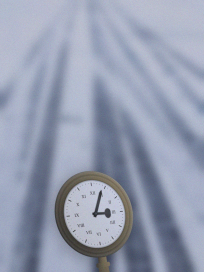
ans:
**3:04**
